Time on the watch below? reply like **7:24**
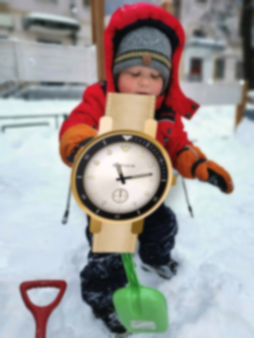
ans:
**11:13**
